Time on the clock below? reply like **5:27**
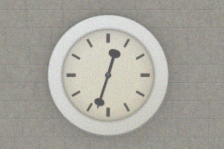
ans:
**12:33**
